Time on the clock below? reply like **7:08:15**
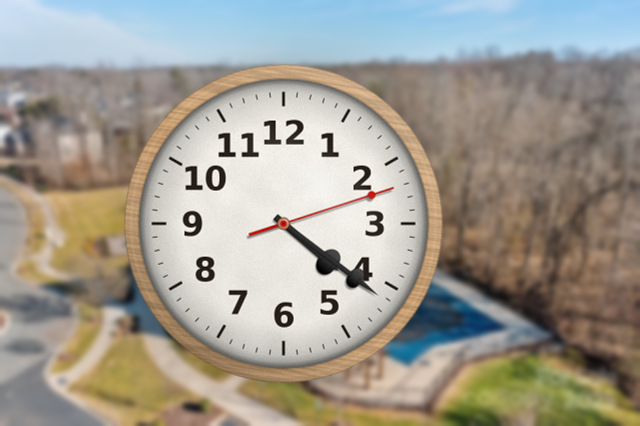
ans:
**4:21:12**
